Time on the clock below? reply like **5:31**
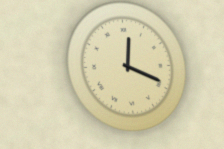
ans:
**12:19**
